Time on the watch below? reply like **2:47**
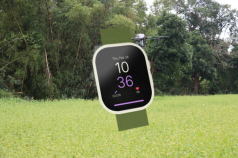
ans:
**10:36**
